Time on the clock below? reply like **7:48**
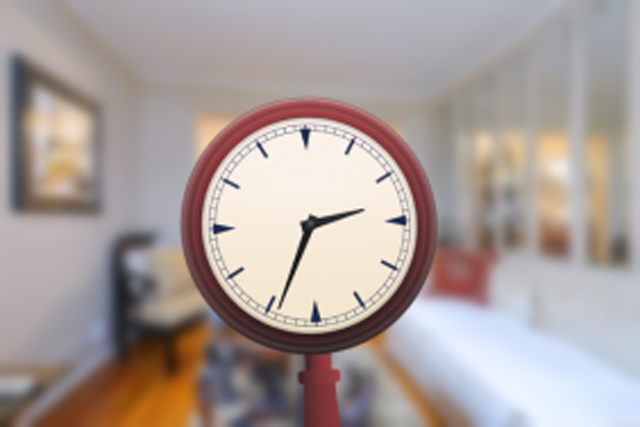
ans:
**2:34**
